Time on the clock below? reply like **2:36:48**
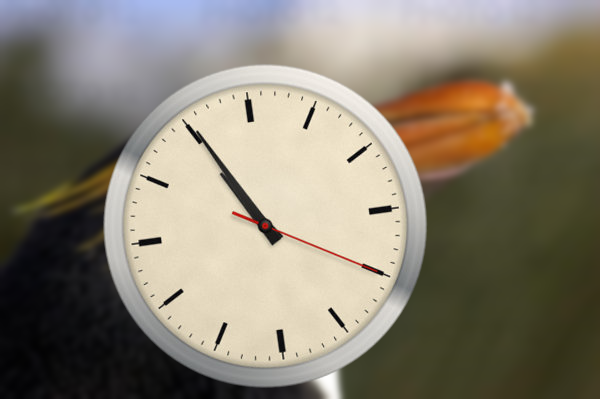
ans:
**10:55:20**
